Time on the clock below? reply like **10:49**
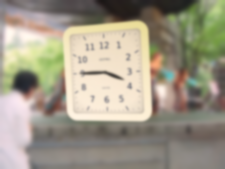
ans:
**3:45**
